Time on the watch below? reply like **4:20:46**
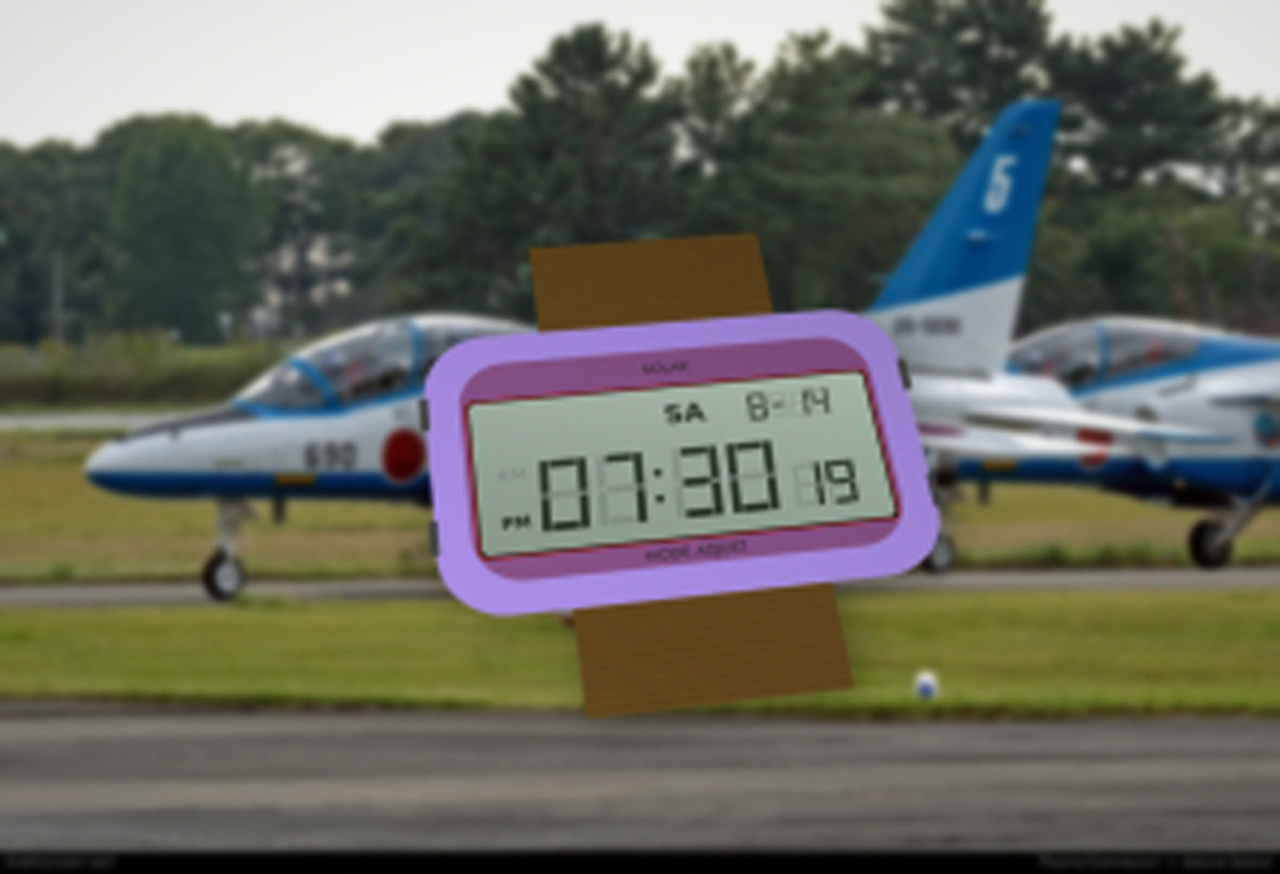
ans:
**7:30:19**
